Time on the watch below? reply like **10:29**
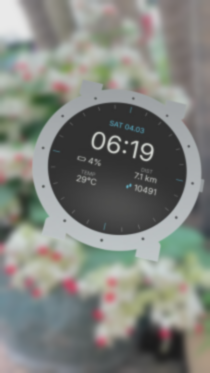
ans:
**6:19**
